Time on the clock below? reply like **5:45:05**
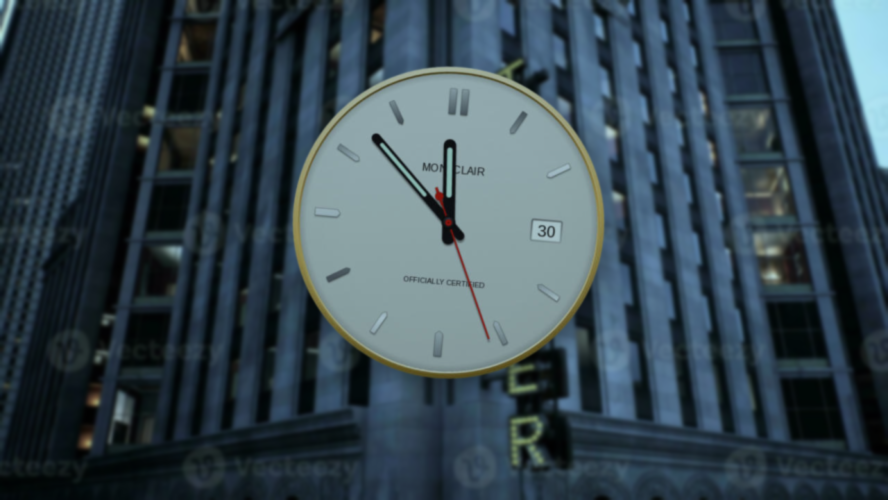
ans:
**11:52:26**
